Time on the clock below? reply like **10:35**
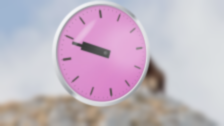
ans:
**9:49**
